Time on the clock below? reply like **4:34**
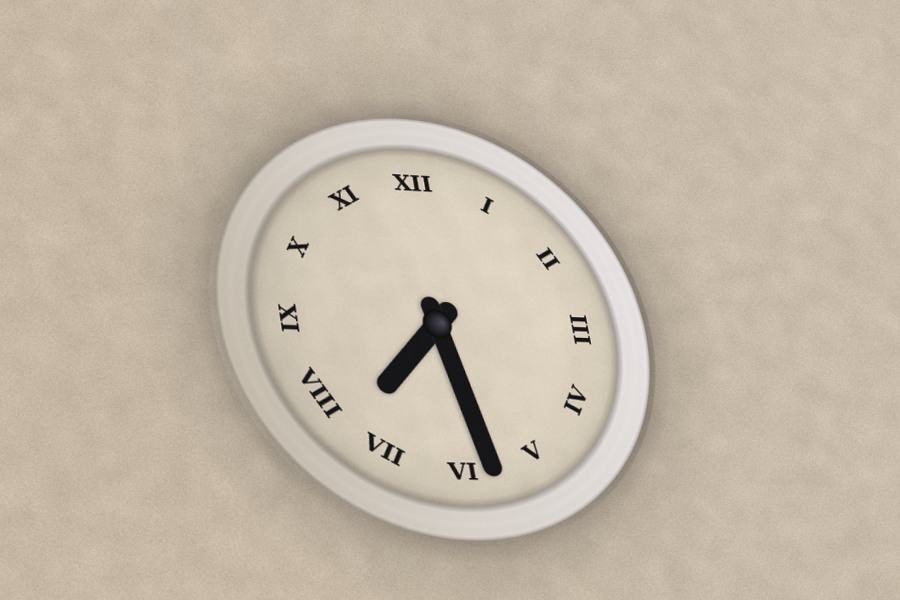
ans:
**7:28**
